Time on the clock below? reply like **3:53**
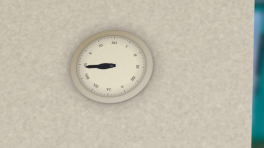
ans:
**8:44**
